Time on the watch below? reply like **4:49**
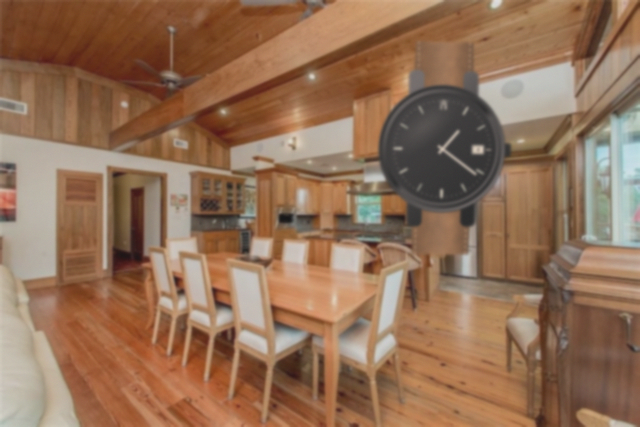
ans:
**1:21**
